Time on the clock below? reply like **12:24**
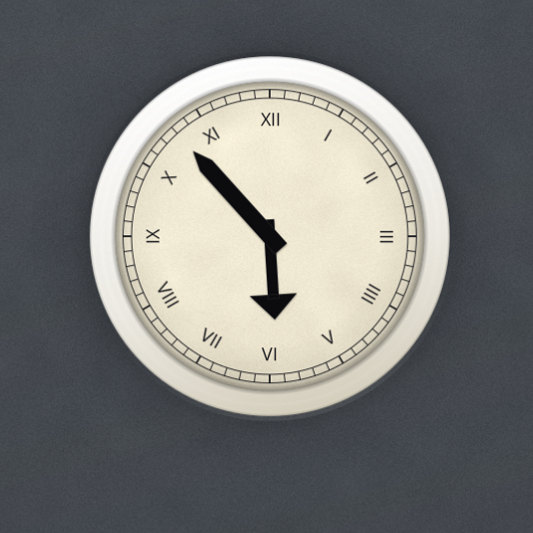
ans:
**5:53**
